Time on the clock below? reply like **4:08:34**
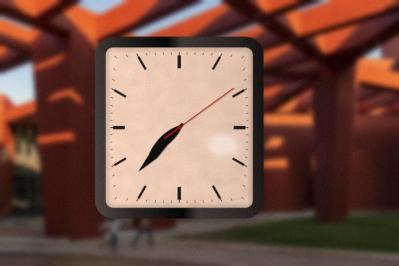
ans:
**7:37:09**
